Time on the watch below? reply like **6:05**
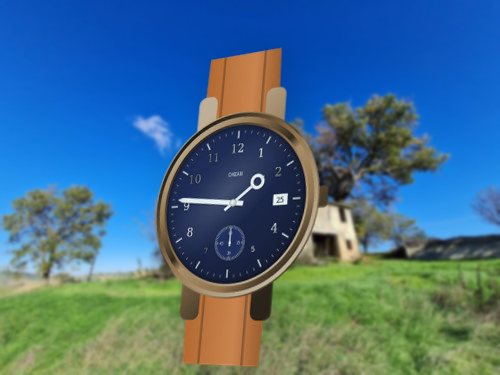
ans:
**1:46**
